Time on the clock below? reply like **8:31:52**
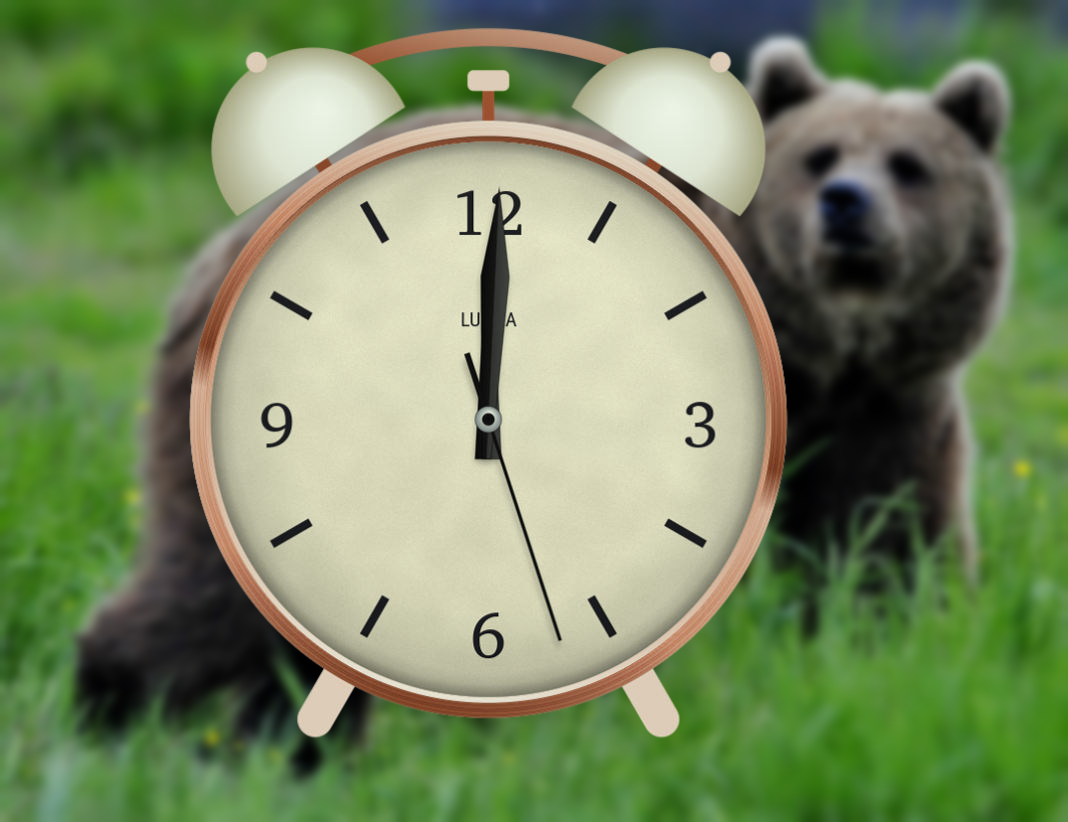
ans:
**12:00:27**
